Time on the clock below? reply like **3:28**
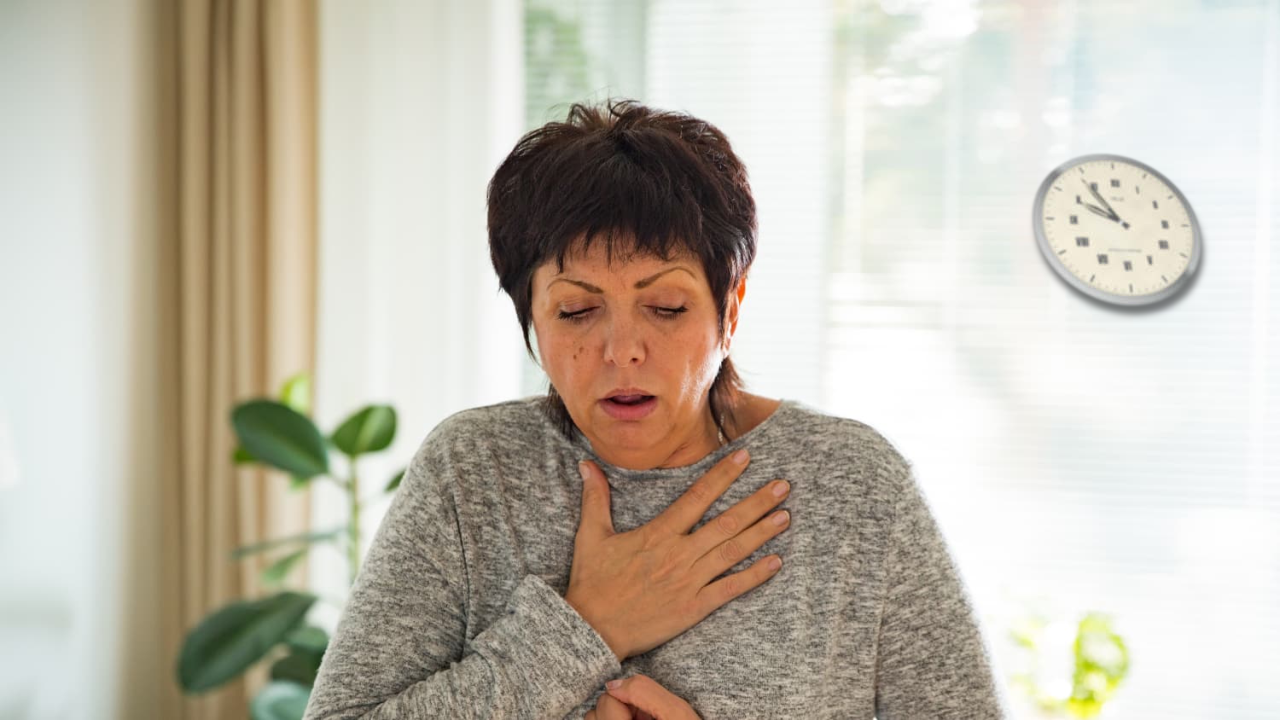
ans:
**9:54**
